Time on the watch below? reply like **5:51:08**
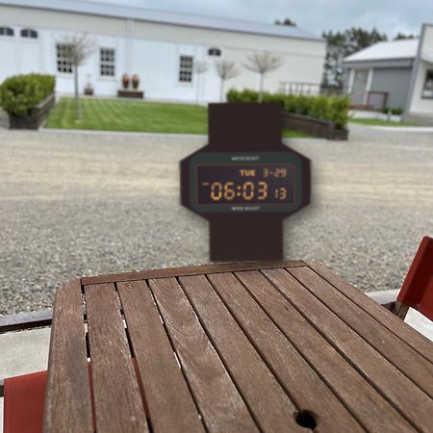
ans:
**6:03:13**
